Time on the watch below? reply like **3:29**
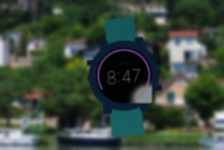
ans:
**8:47**
